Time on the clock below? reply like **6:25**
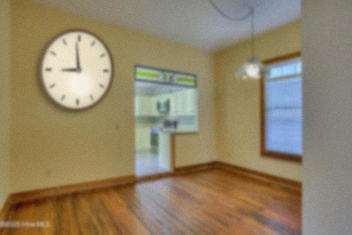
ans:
**8:59**
